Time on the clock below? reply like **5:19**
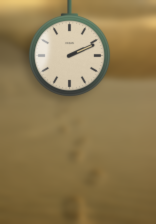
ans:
**2:11**
